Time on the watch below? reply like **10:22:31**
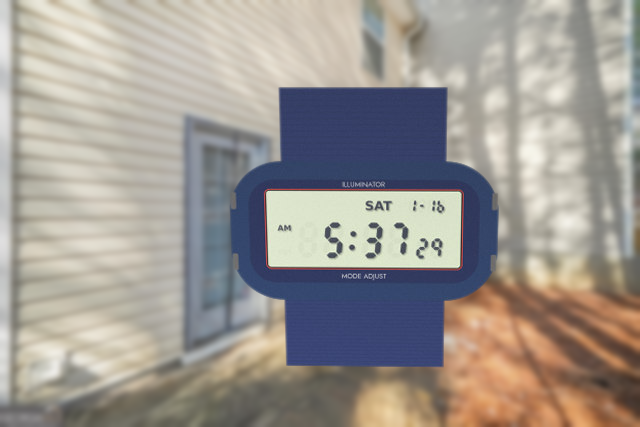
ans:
**5:37:29**
